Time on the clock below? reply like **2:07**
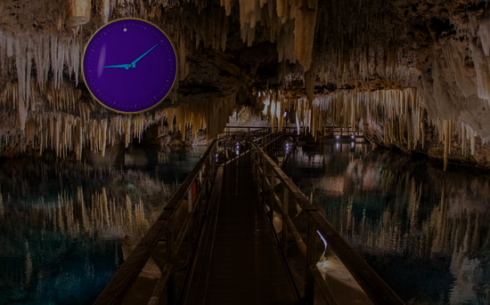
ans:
**9:10**
